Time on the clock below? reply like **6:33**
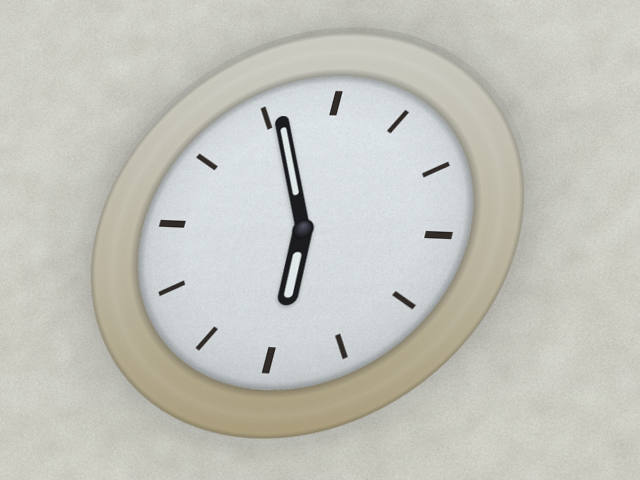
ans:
**5:56**
